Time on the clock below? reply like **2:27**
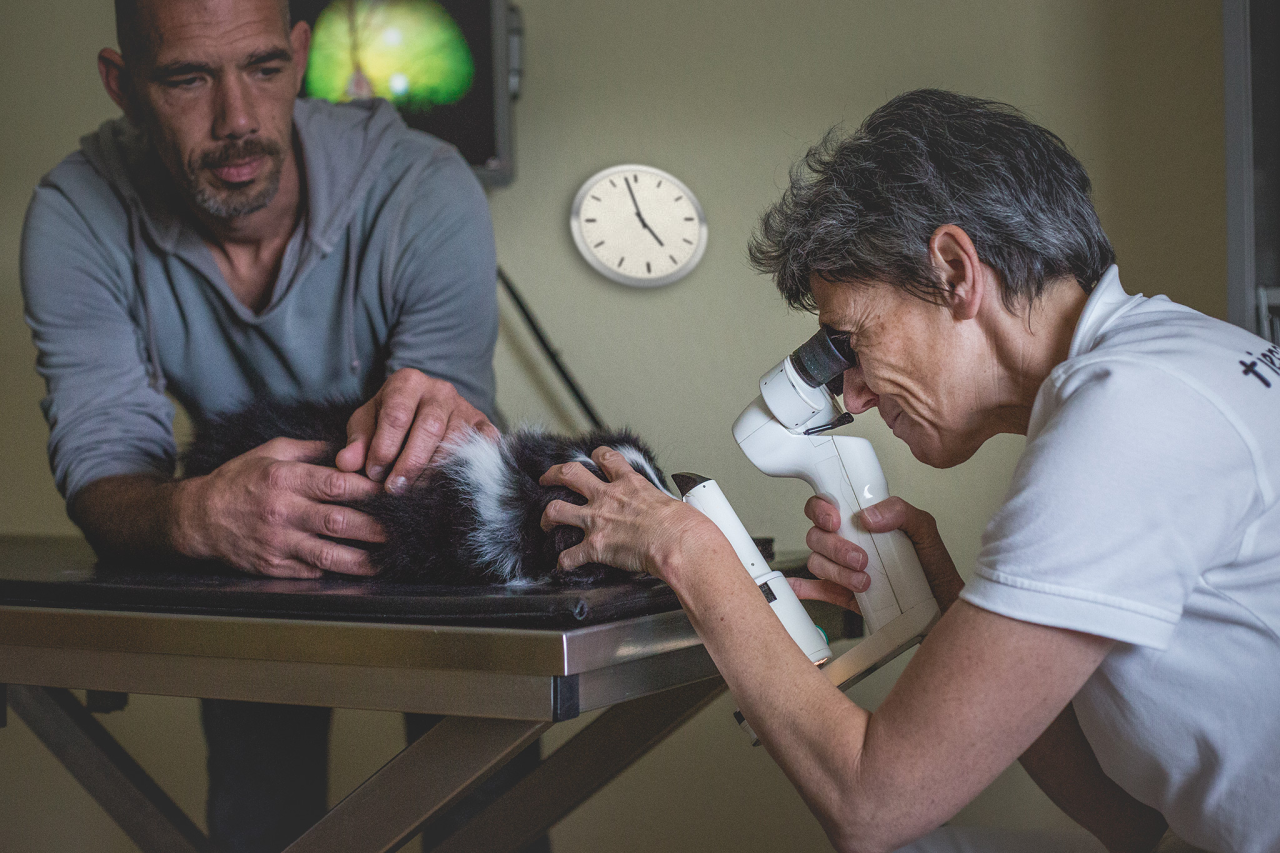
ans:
**4:58**
